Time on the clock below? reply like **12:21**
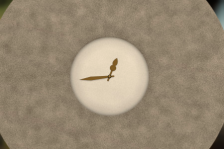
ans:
**12:44**
